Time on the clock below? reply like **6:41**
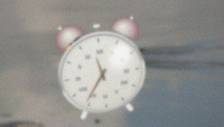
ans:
**11:36**
